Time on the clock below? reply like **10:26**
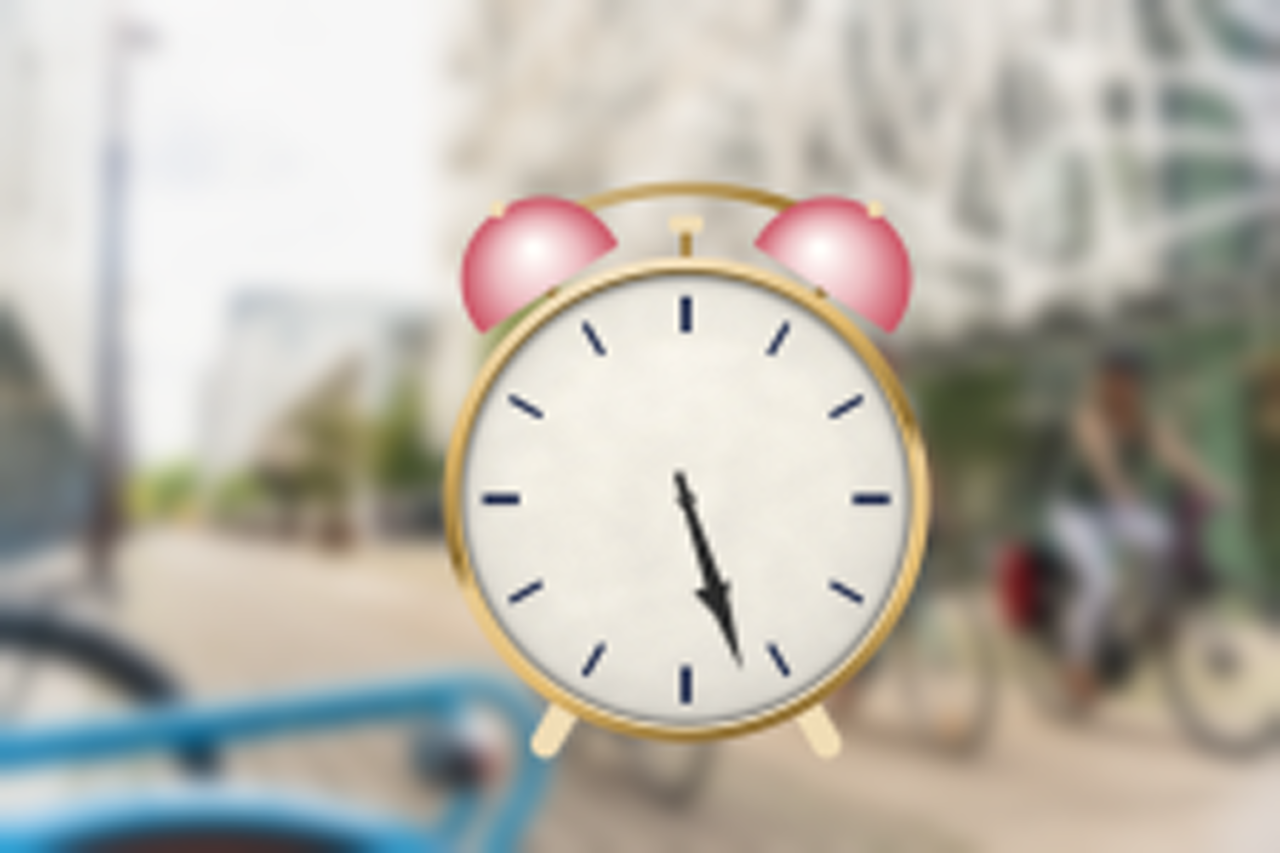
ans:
**5:27**
